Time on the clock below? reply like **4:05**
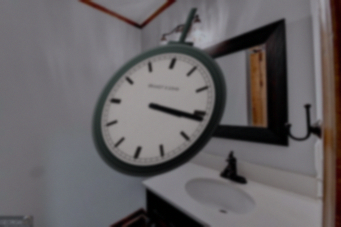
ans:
**3:16**
